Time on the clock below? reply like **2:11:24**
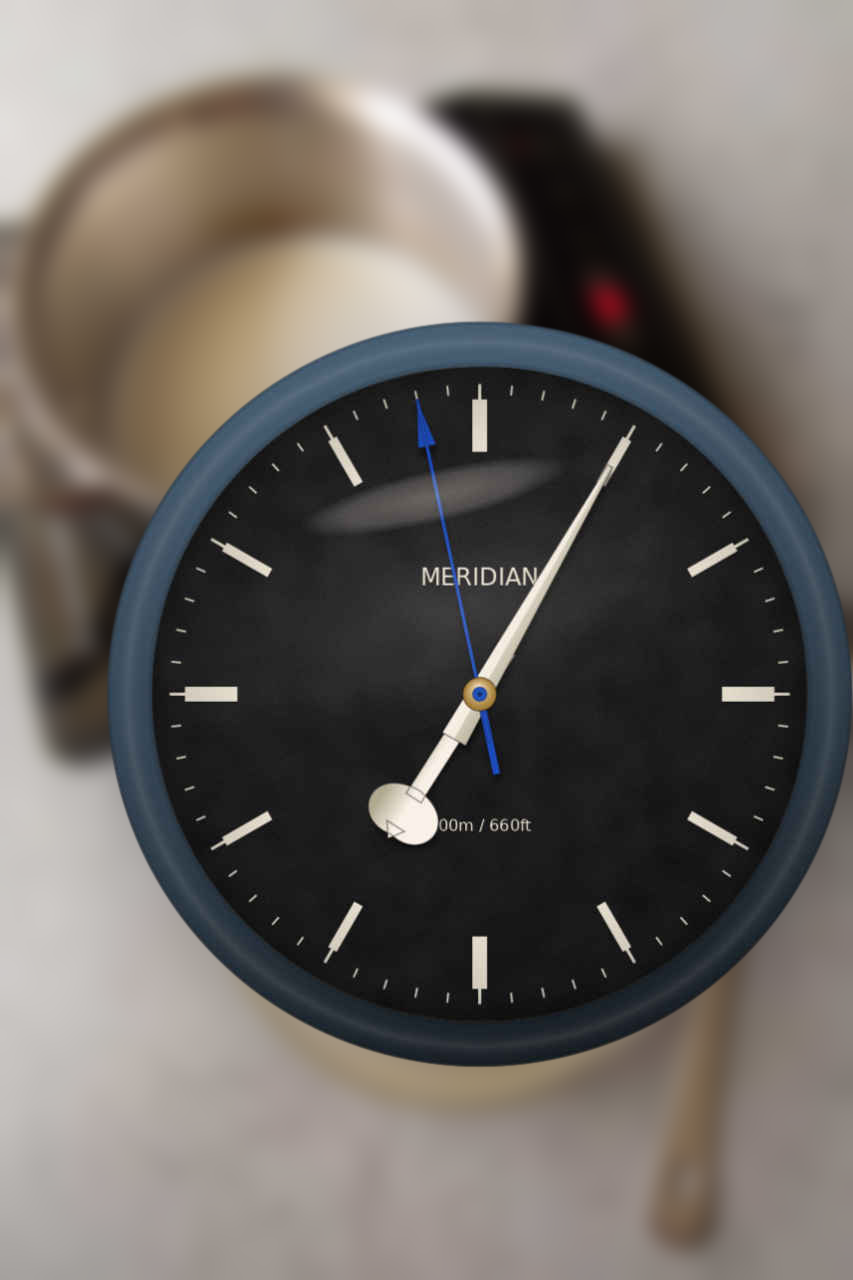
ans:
**7:04:58**
